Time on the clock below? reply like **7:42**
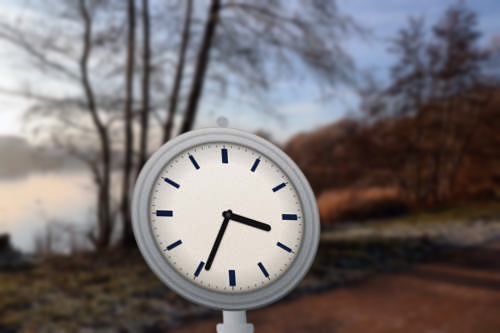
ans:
**3:34**
